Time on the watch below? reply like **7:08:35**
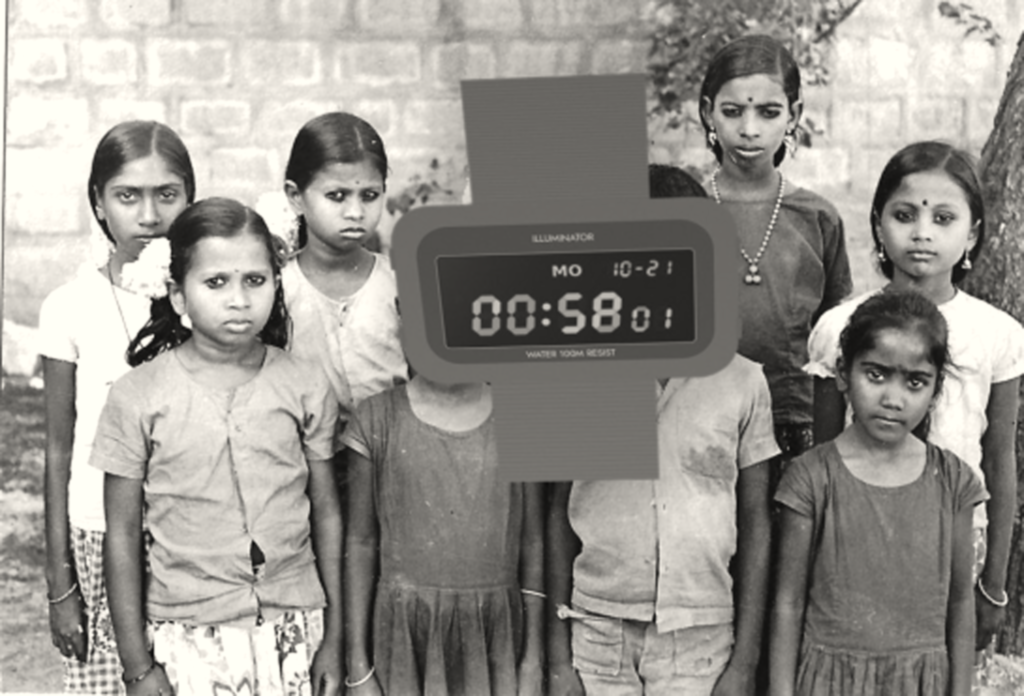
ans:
**0:58:01**
